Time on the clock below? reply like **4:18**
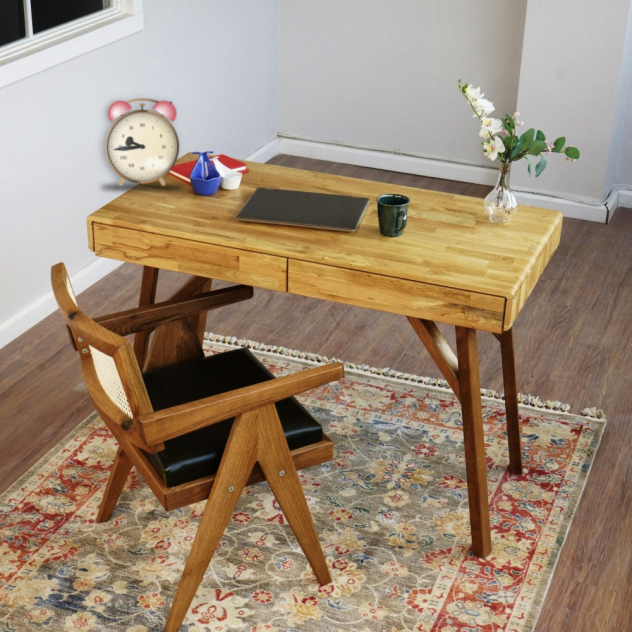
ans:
**9:44**
